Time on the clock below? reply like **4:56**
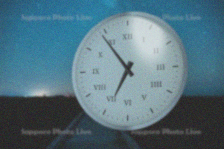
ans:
**6:54**
